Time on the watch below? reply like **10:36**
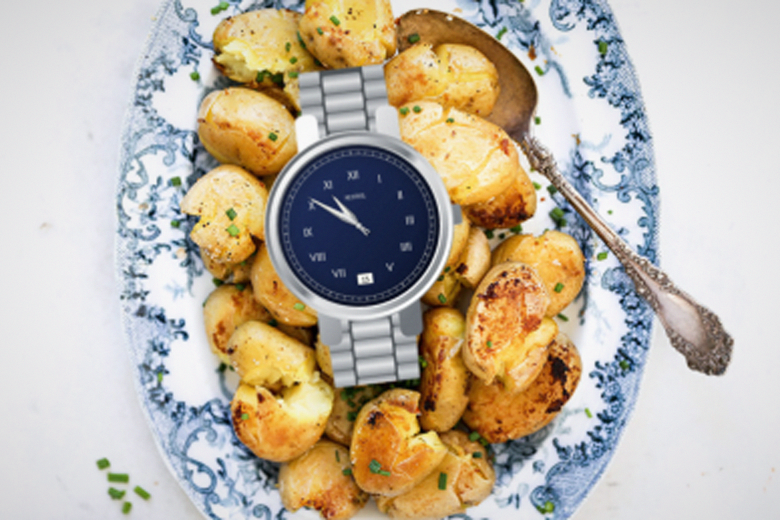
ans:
**10:51**
